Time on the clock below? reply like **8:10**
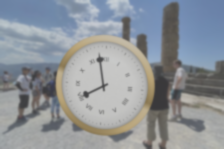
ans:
**7:58**
